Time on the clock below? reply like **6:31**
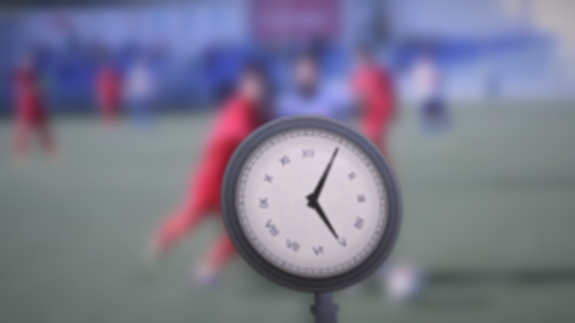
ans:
**5:05**
